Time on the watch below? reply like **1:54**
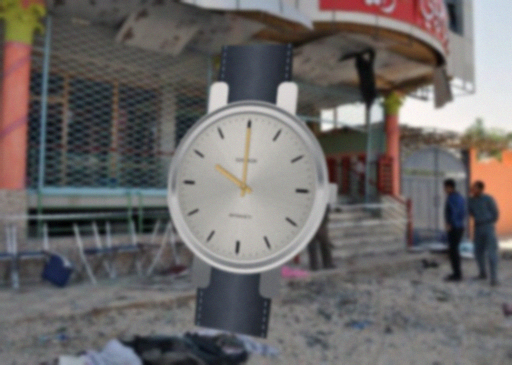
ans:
**10:00**
